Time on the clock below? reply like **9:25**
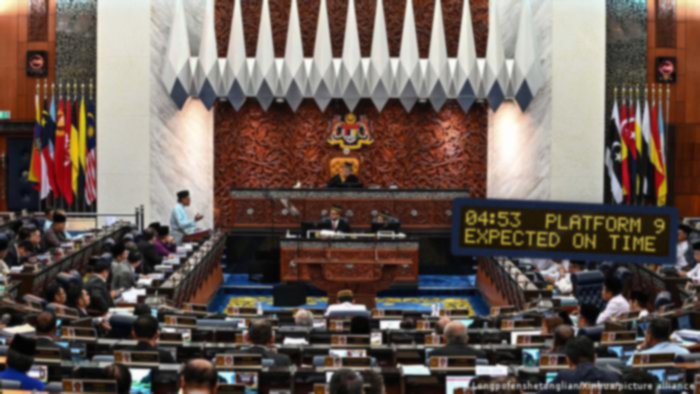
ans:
**4:53**
